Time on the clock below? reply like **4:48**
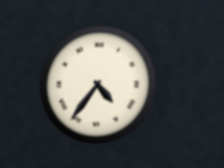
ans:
**4:36**
